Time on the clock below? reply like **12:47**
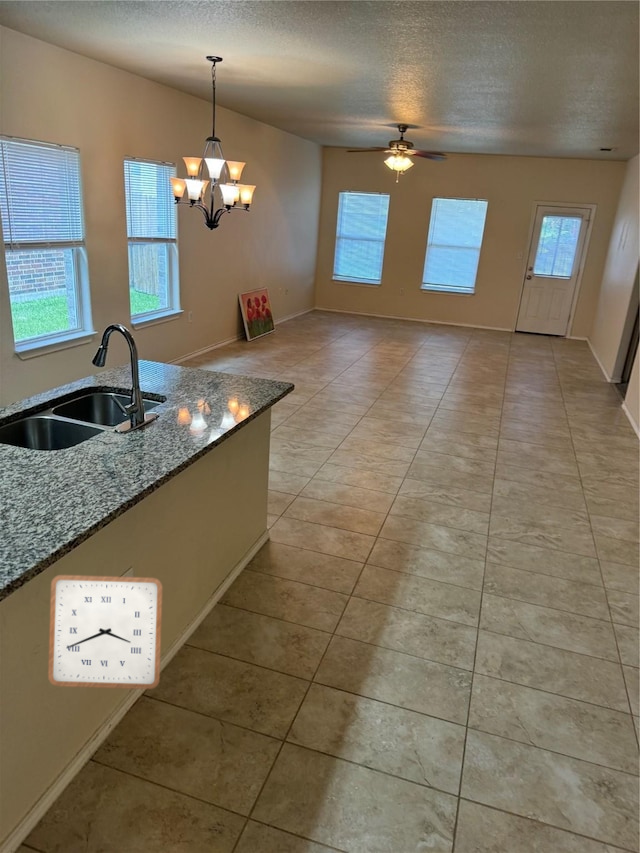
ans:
**3:41**
